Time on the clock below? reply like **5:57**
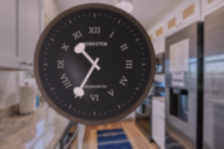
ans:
**10:35**
